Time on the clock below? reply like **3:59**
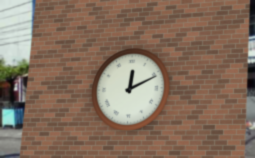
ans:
**12:11**
